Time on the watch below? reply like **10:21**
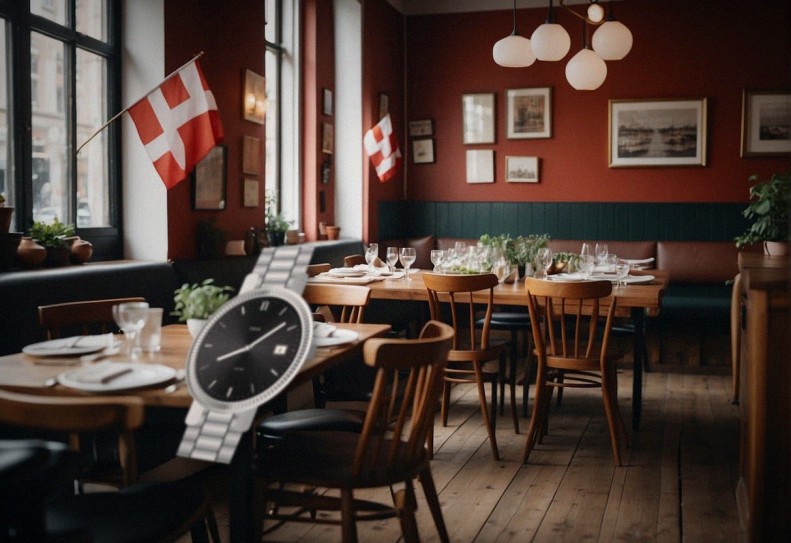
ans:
**8:08**
